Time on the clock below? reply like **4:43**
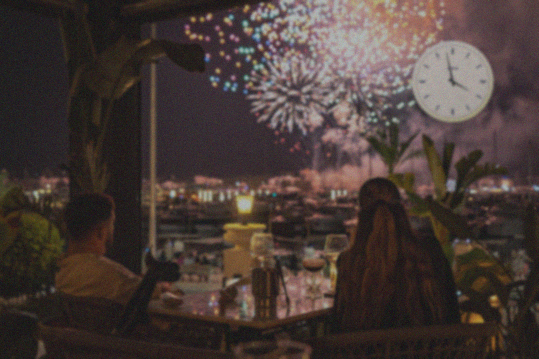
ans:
**3:58**
